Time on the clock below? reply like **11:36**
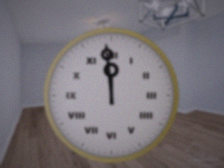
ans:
**11:59**
